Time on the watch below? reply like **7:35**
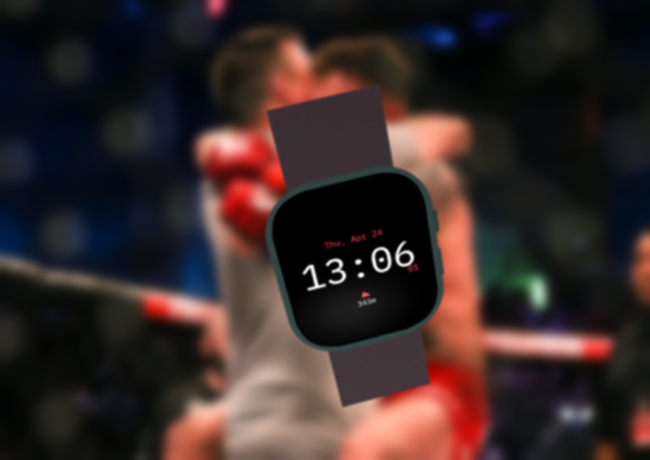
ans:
**13:06**
